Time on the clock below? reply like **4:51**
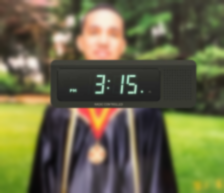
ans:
**3:15**
